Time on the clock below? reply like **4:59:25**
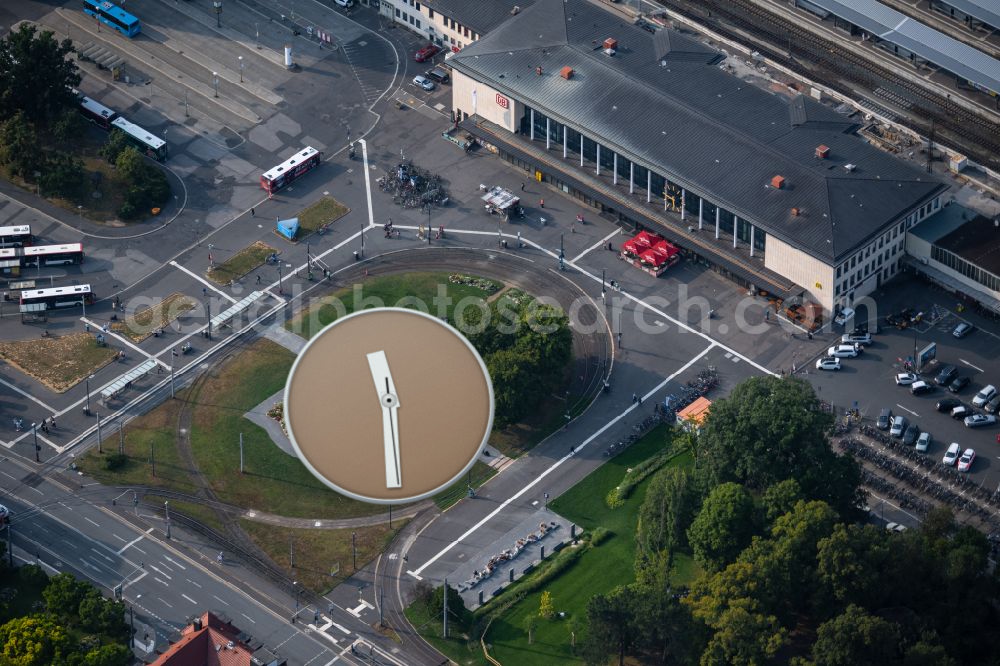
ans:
**11:29:29**
